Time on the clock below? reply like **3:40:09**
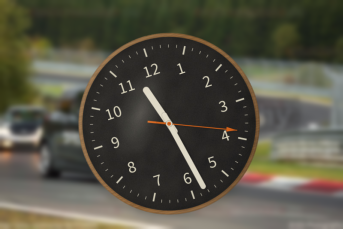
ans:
**11:28:19**
